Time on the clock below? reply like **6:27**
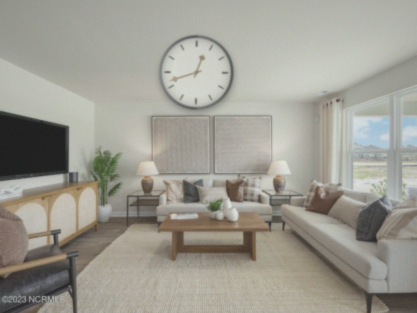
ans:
**12:42**
